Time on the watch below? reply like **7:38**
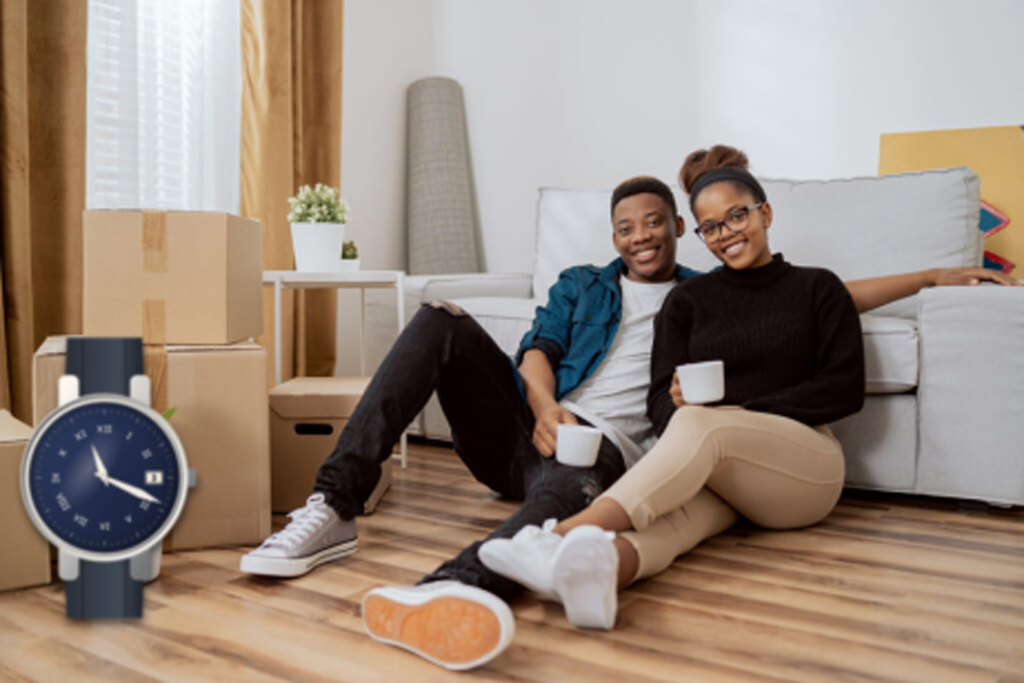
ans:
**11:19**
